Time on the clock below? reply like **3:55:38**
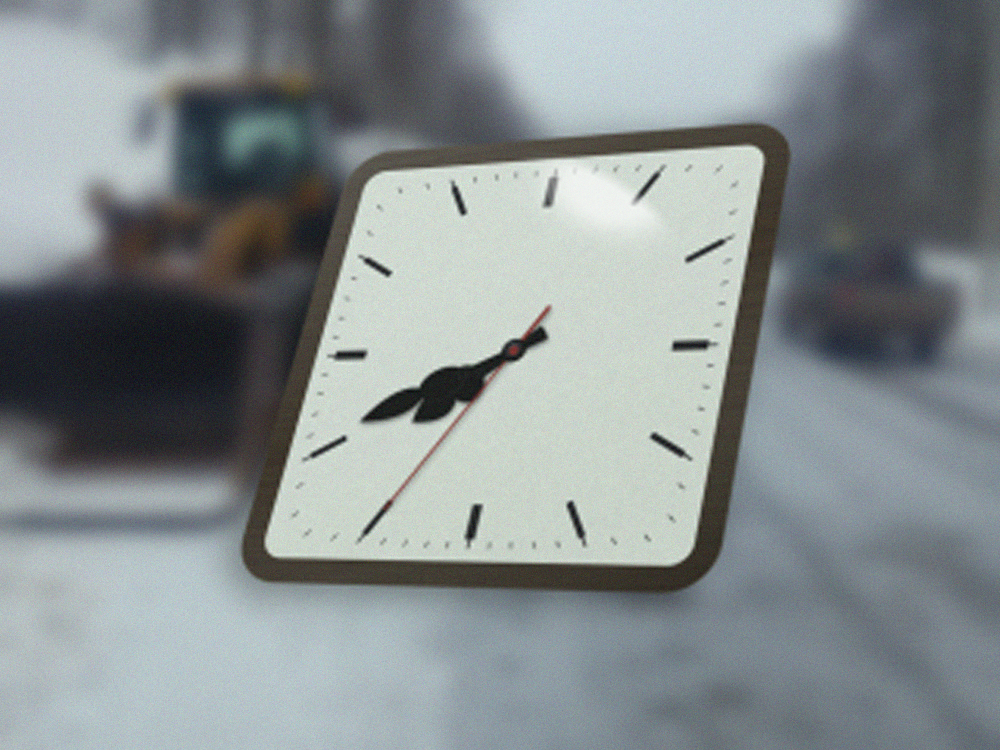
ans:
**7:40:35**
